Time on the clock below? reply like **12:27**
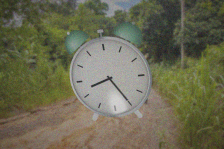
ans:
**8:25**
